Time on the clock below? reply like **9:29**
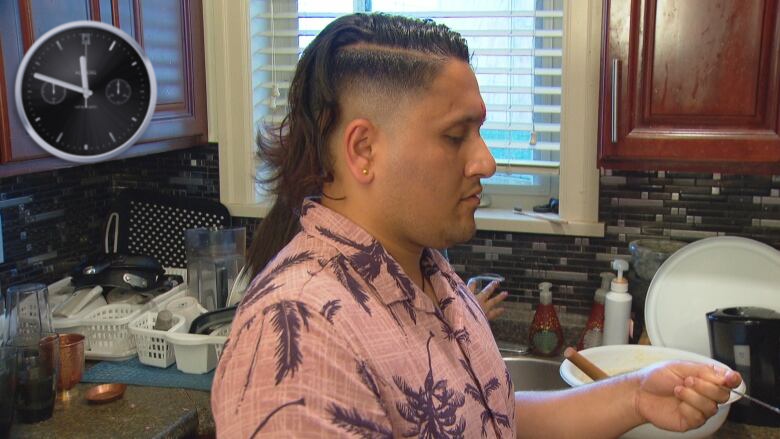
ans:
**11:48**
